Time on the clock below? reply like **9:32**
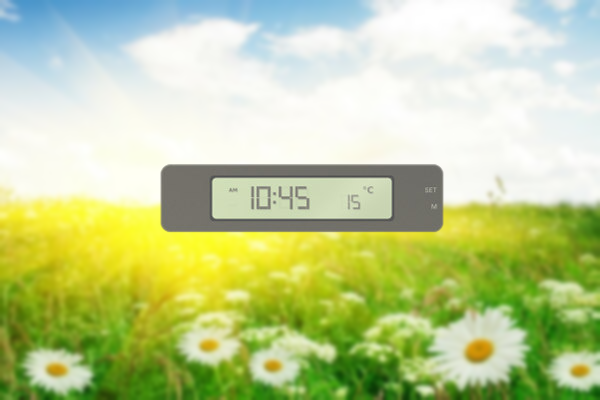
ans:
**10:45**
